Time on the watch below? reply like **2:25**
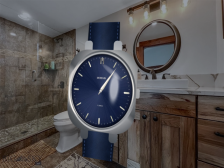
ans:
**1:06**
